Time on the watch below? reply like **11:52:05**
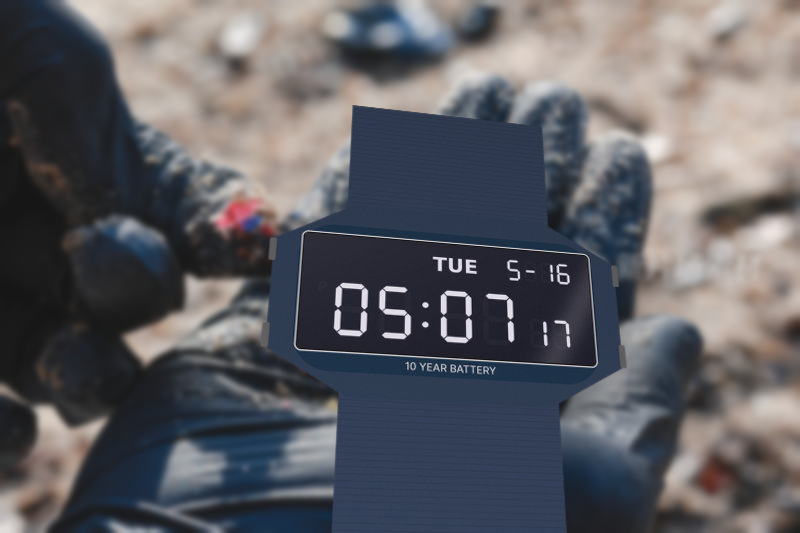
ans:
**5:07:17**
